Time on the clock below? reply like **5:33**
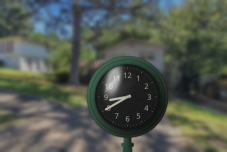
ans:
**8:40**
